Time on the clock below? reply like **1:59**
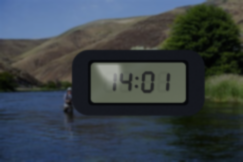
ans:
**14:01**
